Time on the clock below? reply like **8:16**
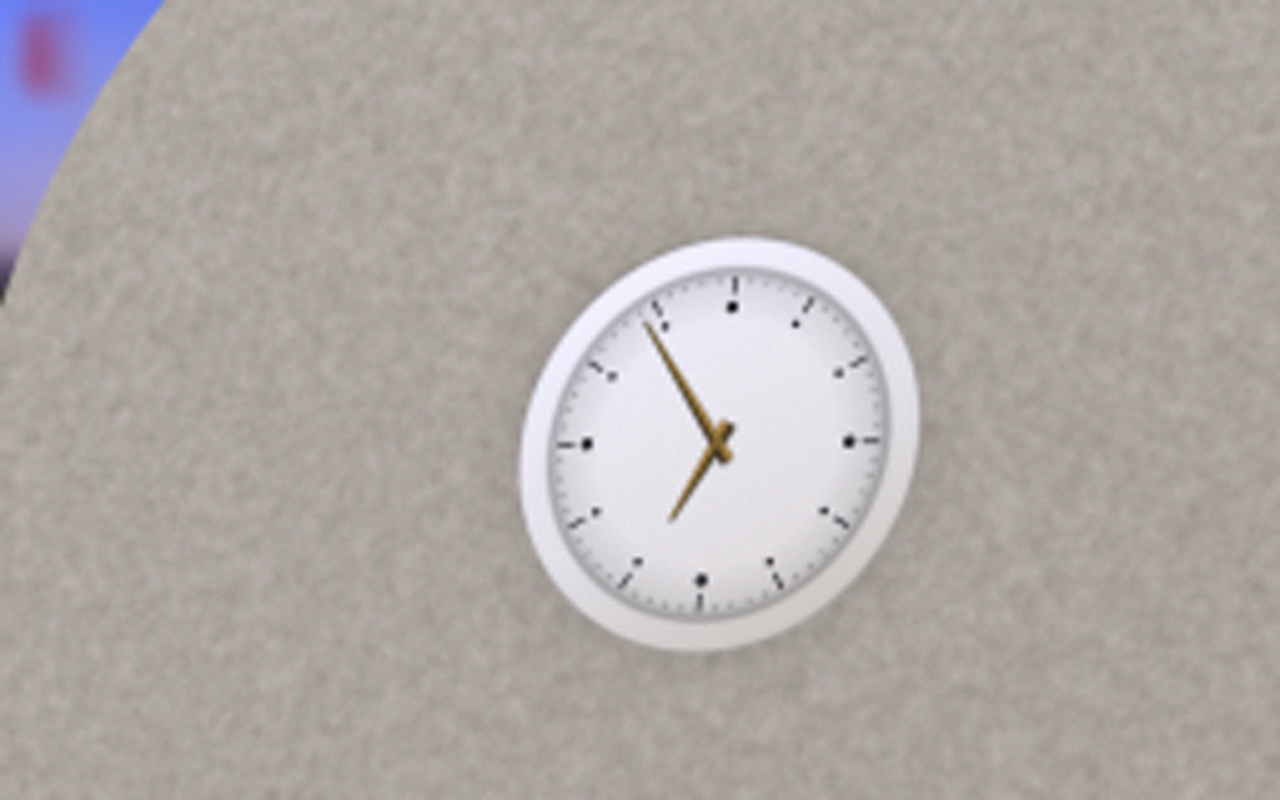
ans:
**6:54**
